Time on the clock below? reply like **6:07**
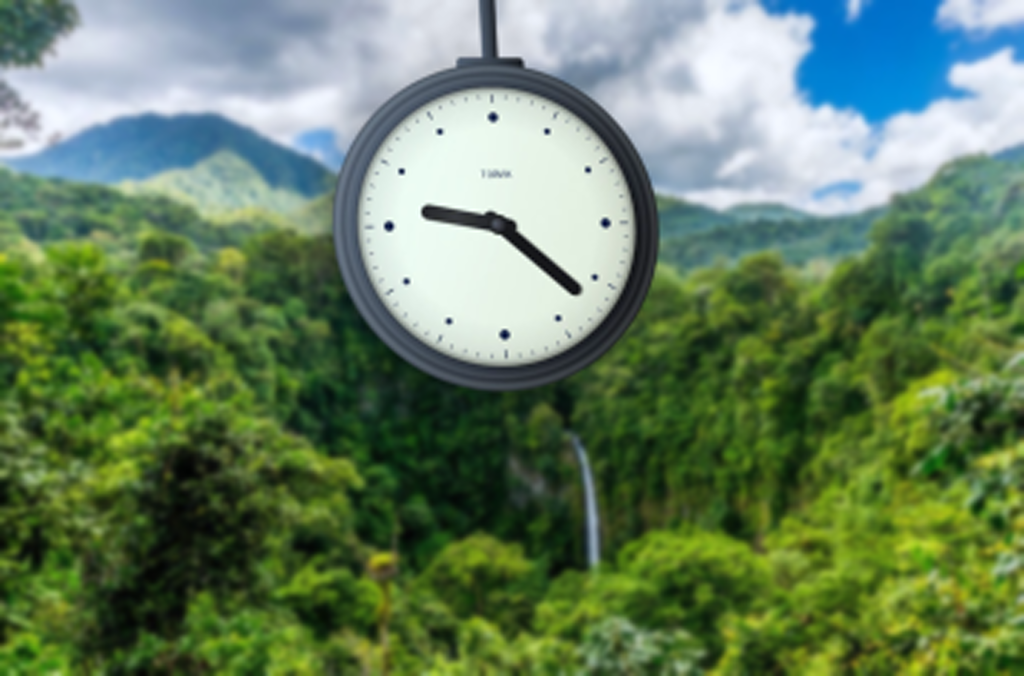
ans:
**9:22**
